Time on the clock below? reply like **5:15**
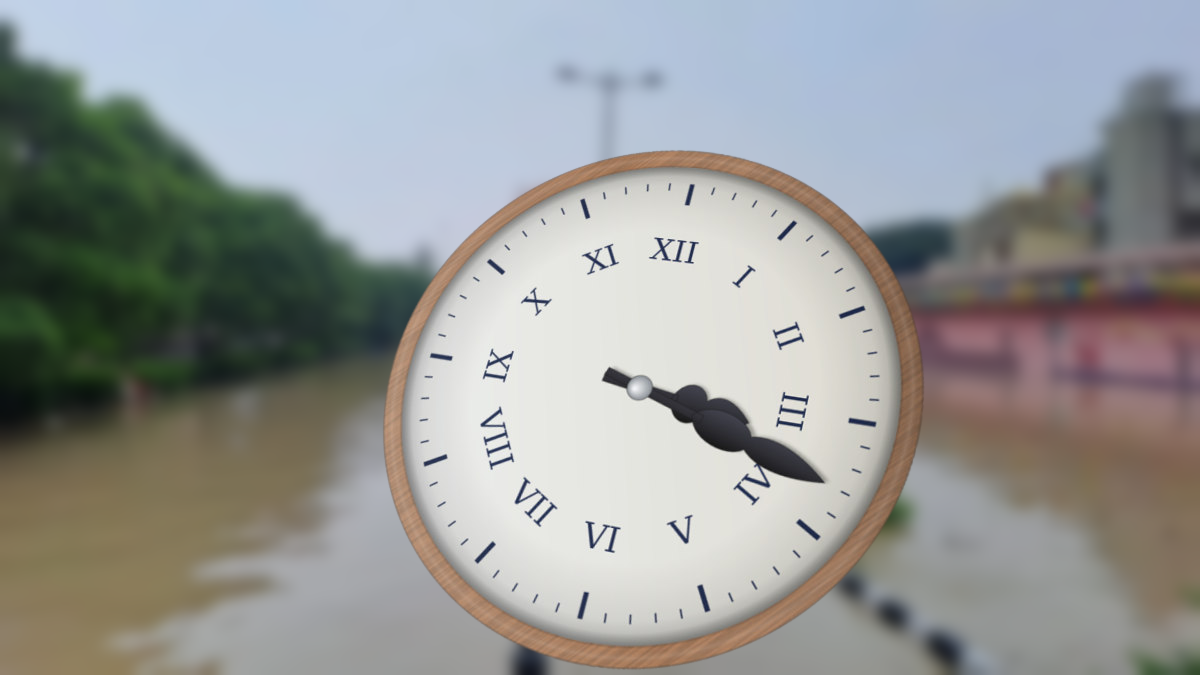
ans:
**3:18**
